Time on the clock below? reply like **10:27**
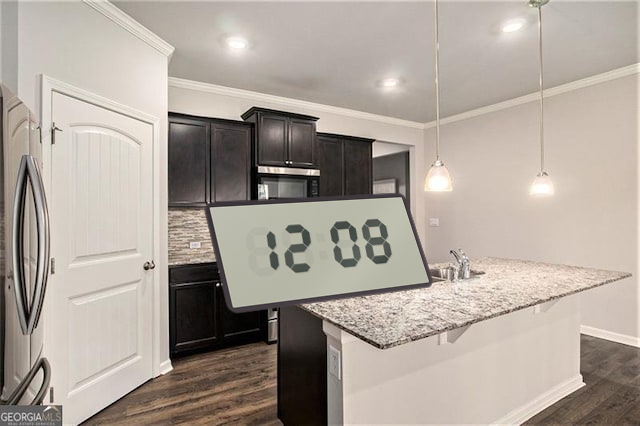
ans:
**12:08**
